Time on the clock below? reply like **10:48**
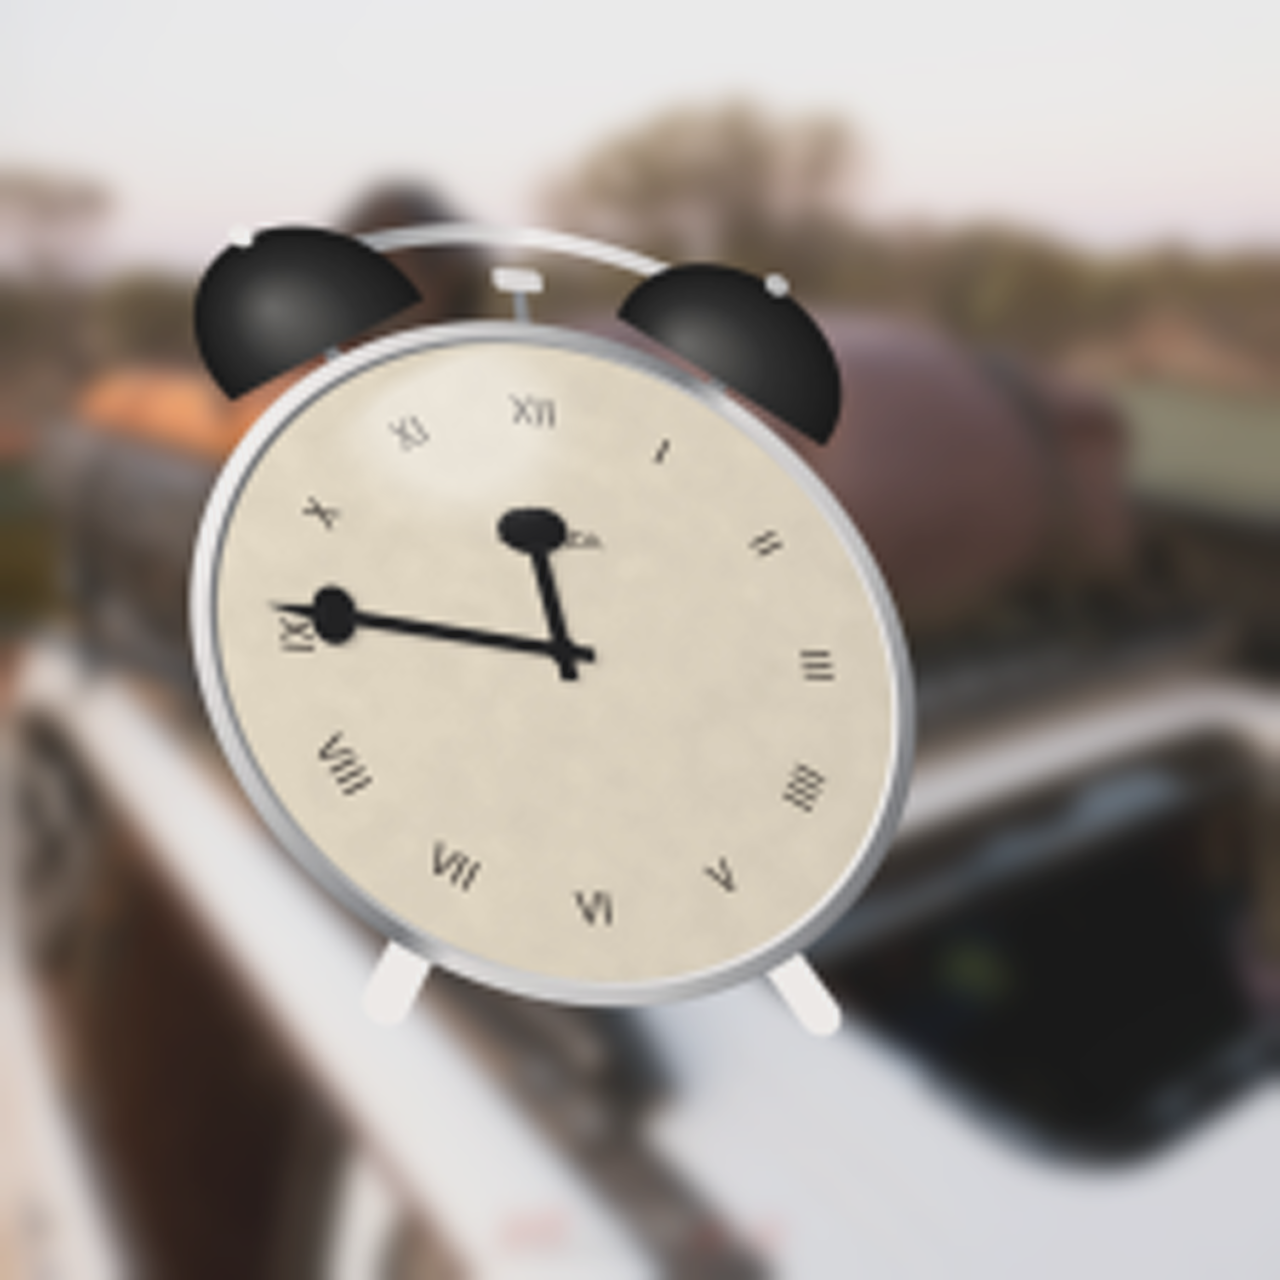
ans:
**11:46**
